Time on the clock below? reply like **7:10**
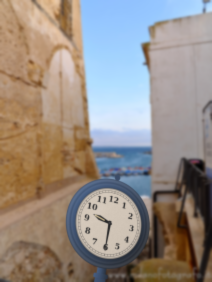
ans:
**9:30**
